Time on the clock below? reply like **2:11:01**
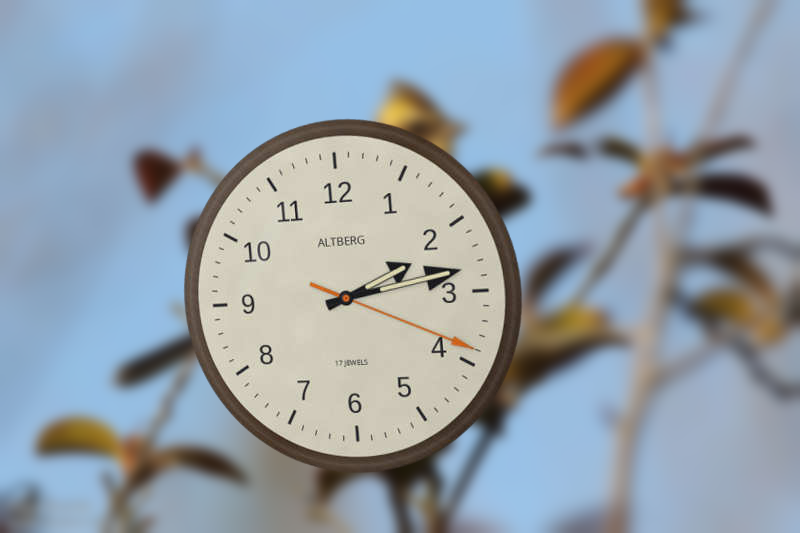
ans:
**2:13:19**
